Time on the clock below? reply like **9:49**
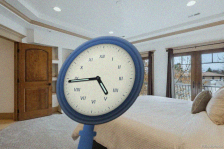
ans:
**4:44**
